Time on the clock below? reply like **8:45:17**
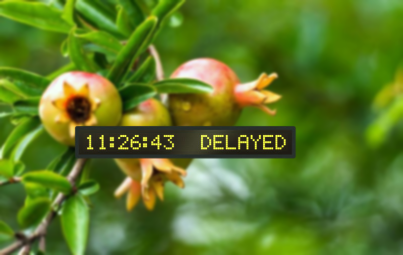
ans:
**11:26:43**
